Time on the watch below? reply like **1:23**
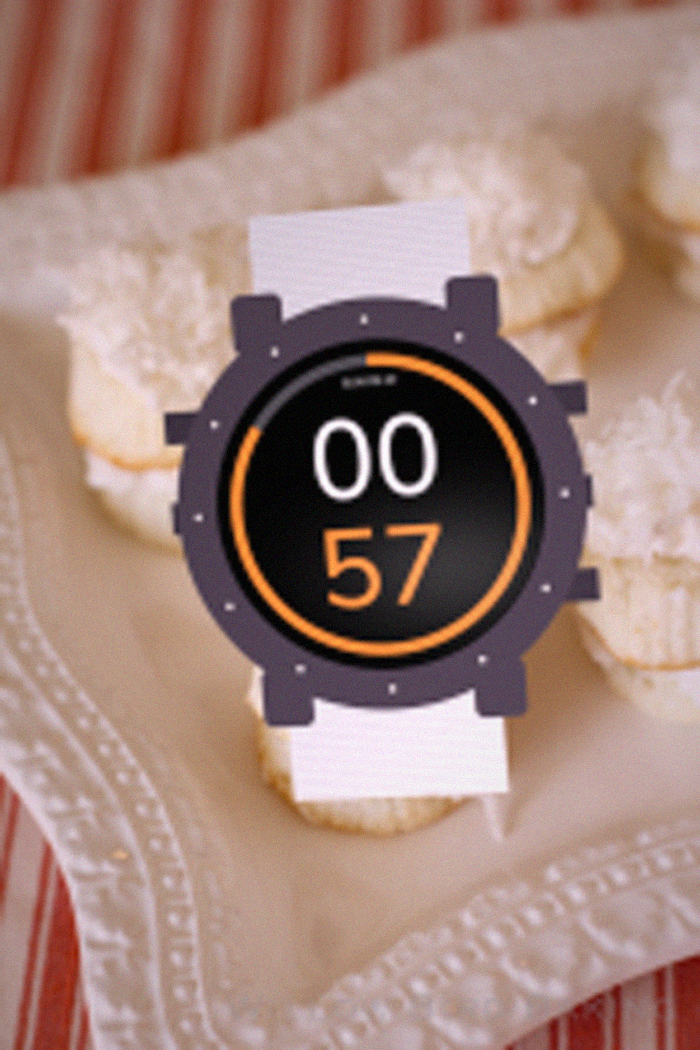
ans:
**0:57**
